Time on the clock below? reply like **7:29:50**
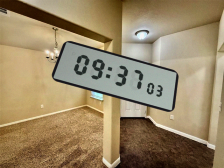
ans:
**9:37:03**
